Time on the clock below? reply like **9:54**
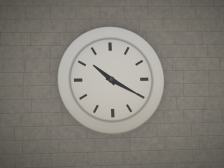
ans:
**10:20**
